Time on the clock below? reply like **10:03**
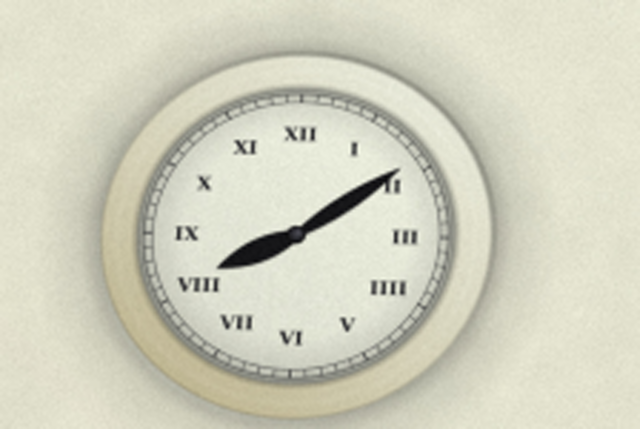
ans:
**8:09**
